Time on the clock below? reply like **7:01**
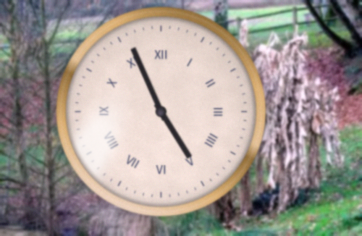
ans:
**4:56**
